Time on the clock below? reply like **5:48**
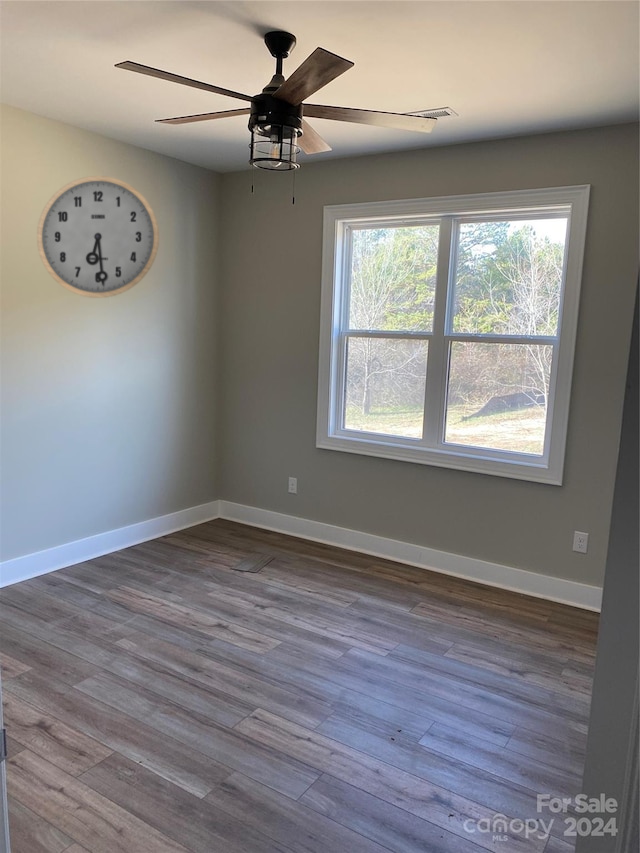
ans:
**6:29**
